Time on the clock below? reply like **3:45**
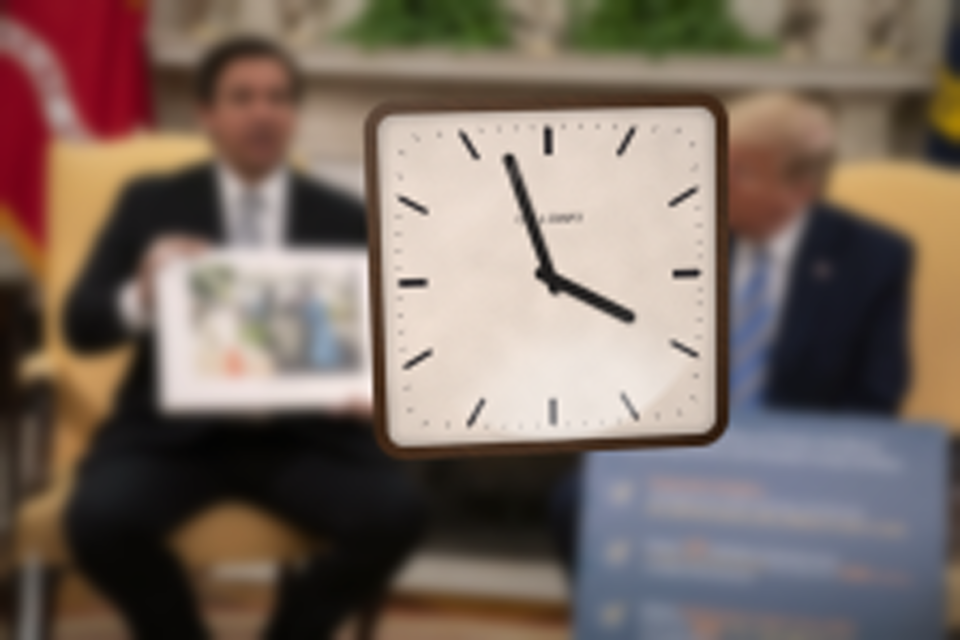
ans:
**3:57**
